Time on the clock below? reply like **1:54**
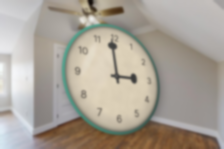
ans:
**2:59**
